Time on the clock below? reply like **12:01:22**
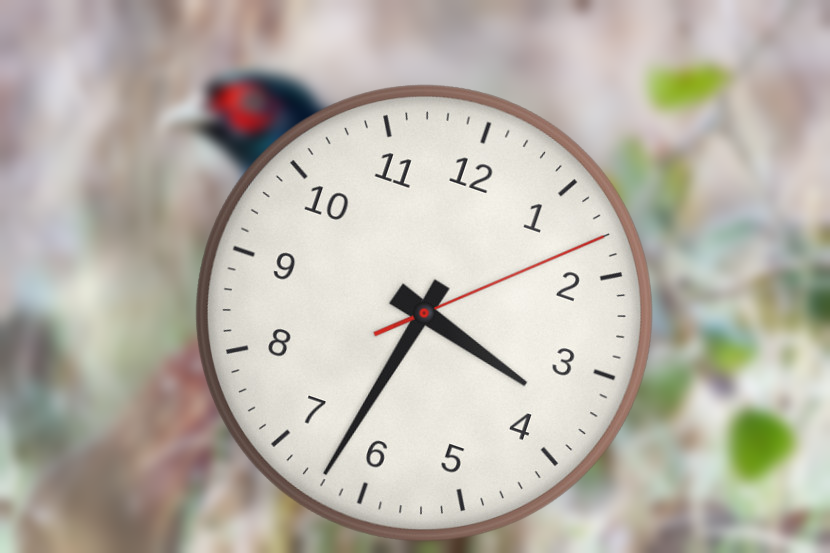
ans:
**3:32:08**
